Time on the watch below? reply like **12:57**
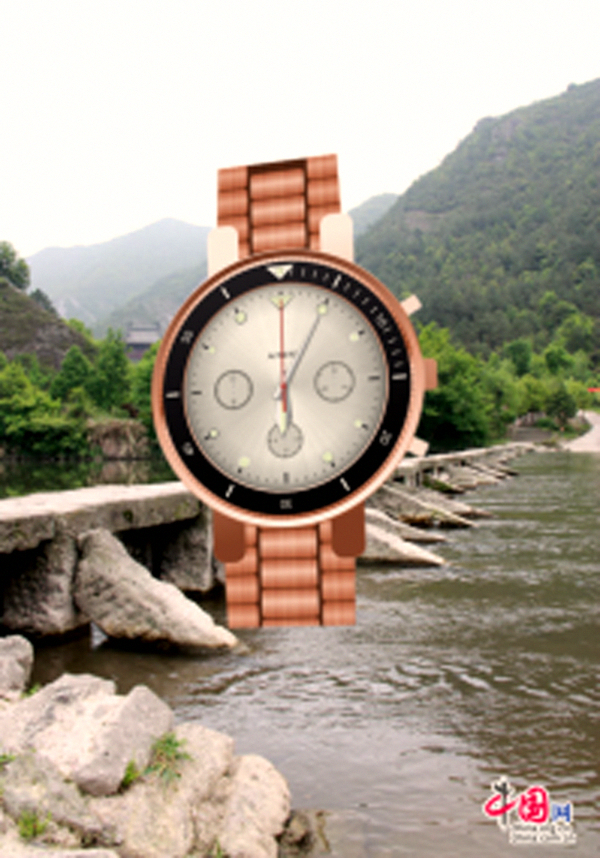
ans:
**6:05**
